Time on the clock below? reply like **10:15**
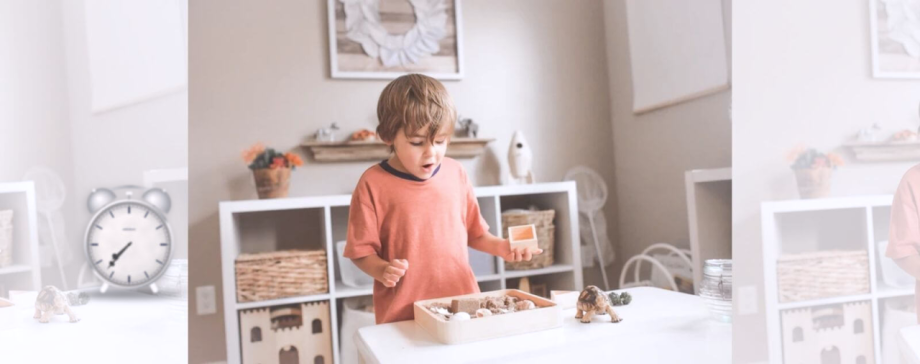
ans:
**7:37**
